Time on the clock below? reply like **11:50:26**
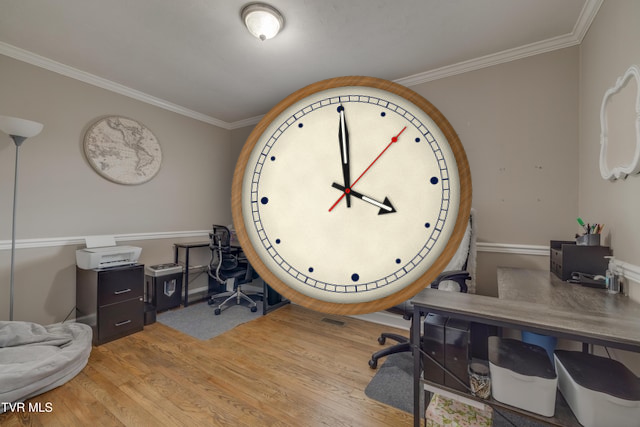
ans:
**4:00:08**
